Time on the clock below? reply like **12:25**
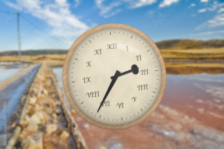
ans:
**2:36**
